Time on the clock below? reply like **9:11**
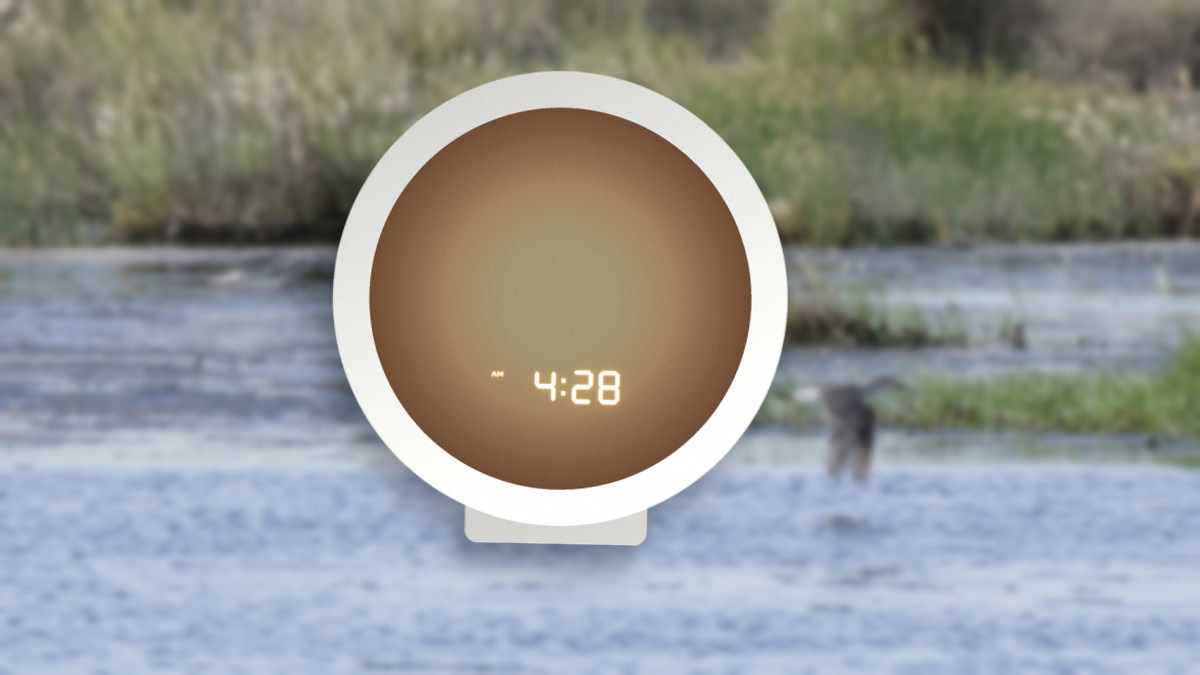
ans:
**4:28**
